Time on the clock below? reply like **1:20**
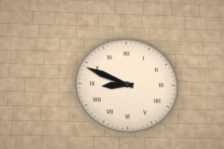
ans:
**8:49**
